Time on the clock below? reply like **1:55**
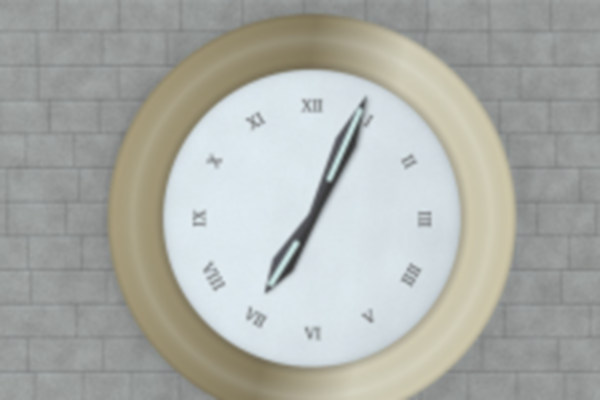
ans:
**7:04**
